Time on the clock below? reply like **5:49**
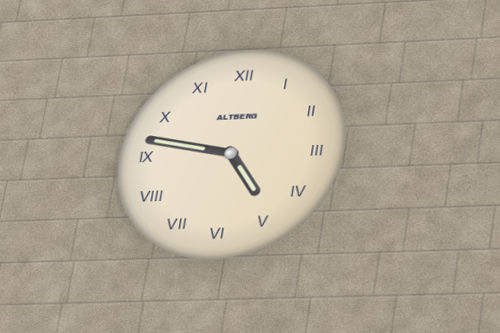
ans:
**4:47**
